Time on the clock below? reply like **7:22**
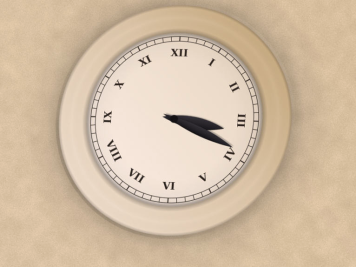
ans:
**3:19**
